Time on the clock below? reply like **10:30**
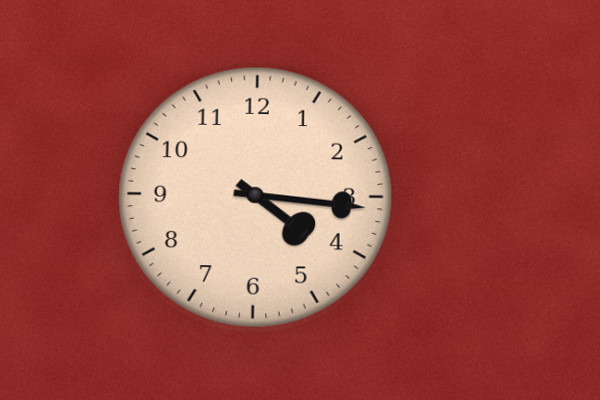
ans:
**4:16**
